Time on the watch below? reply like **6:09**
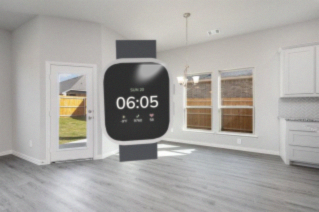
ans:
**6:05**
